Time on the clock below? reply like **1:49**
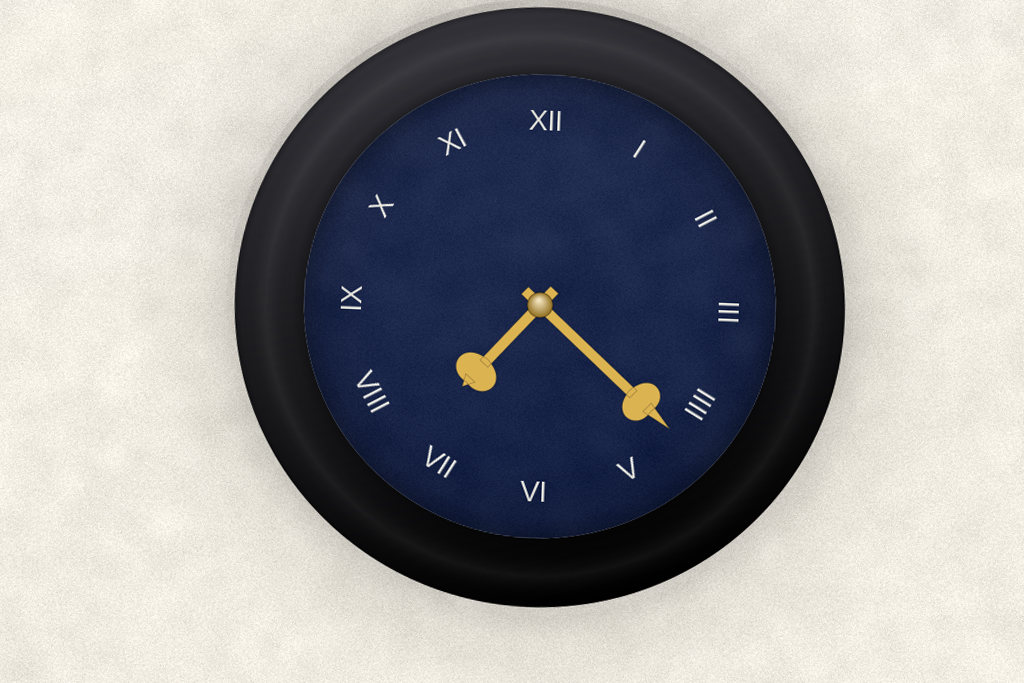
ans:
**7:22**
